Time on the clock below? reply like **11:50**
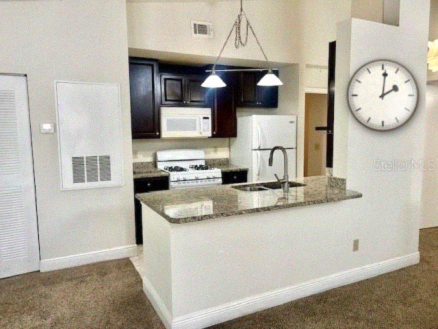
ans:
**2:01**
